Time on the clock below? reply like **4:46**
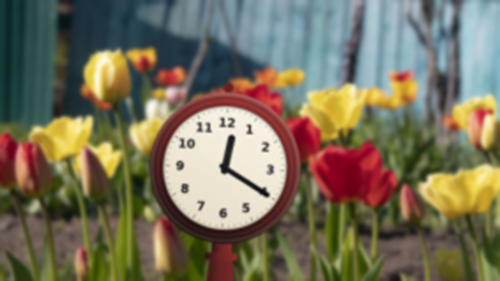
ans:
**12:20**
